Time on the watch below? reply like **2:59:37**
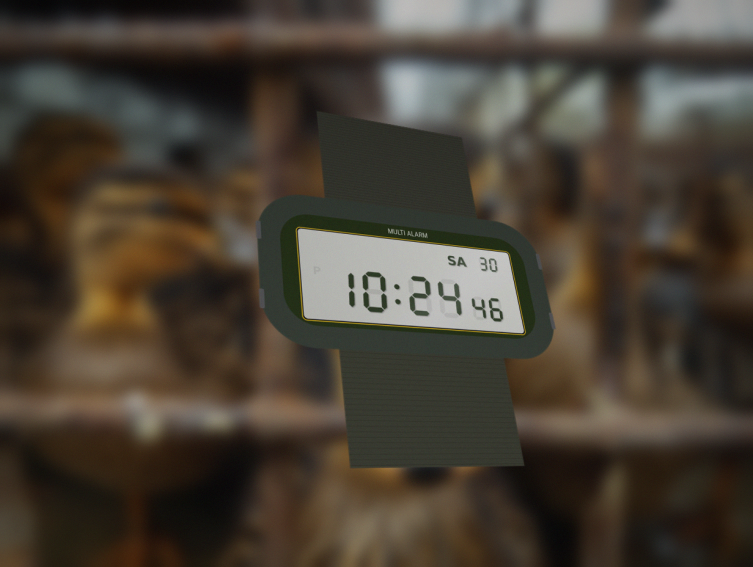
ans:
**10:24:46**
